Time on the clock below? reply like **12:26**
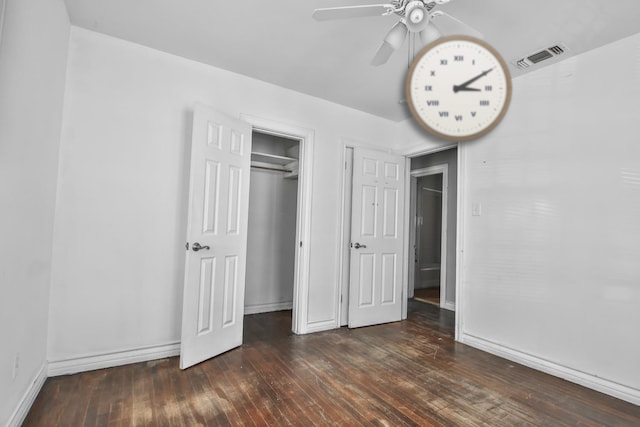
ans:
**3:10**
